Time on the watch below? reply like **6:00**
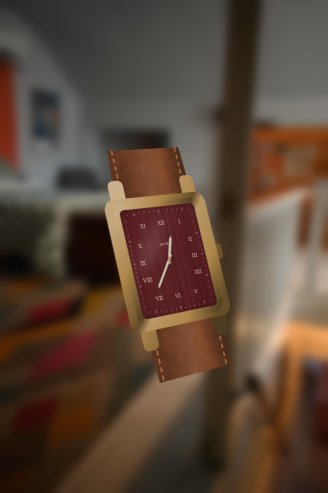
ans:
**12:36**
